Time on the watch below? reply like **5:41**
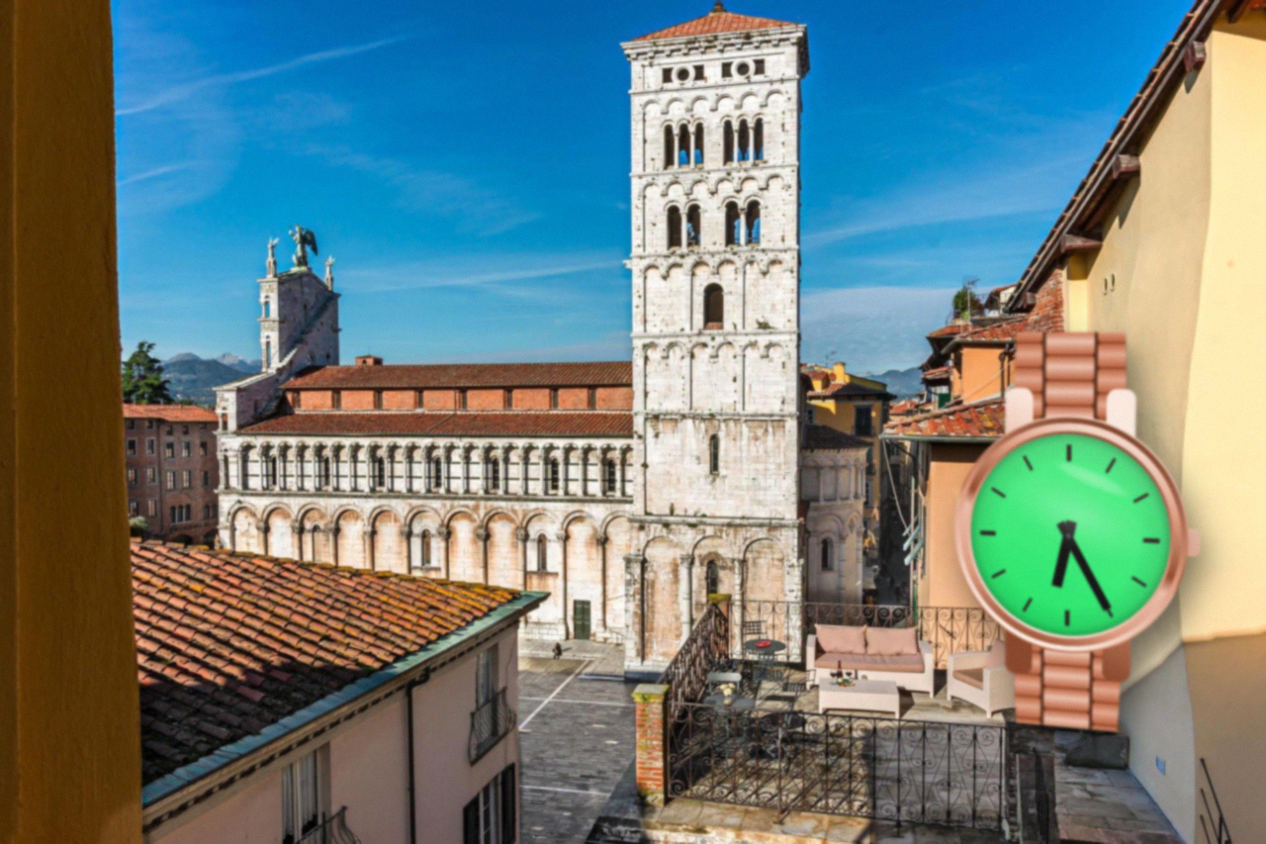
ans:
**6:25**
